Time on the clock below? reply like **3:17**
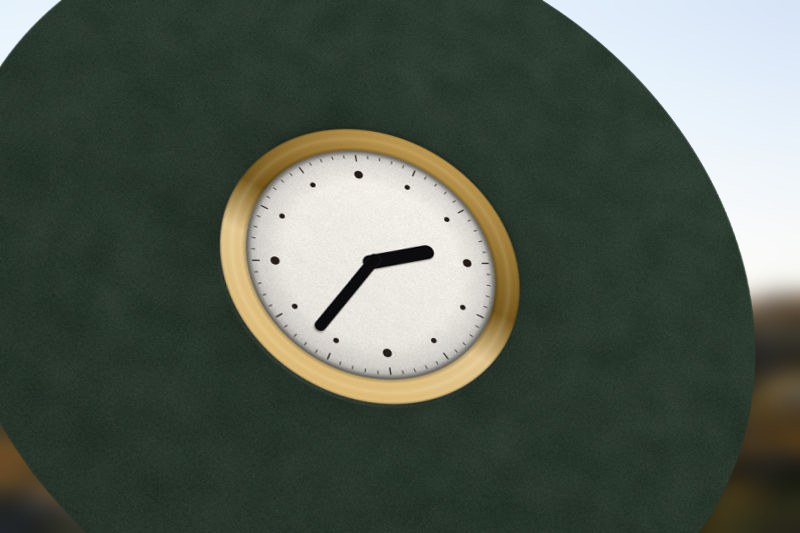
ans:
**2:37**
